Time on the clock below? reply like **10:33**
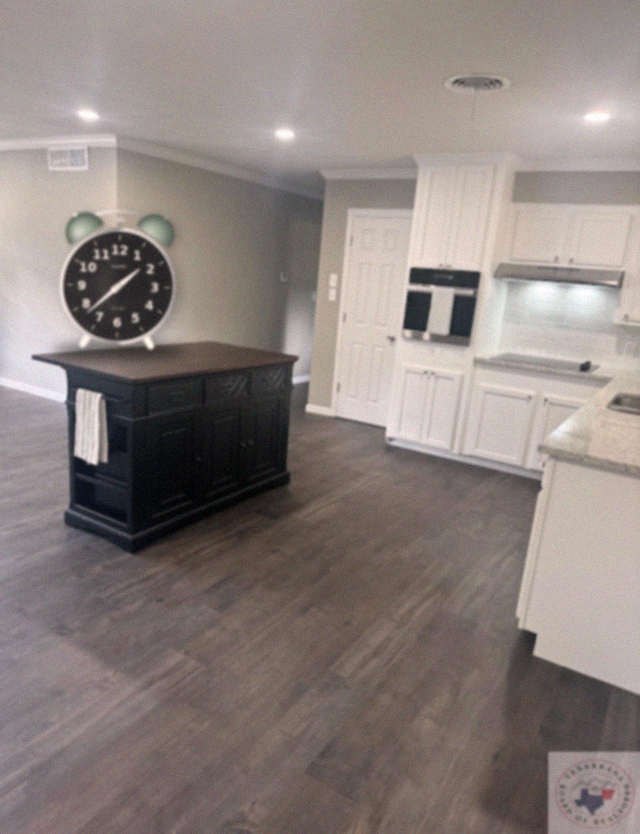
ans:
**1:38**
